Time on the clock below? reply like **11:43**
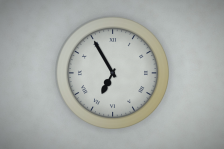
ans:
**6:55**
